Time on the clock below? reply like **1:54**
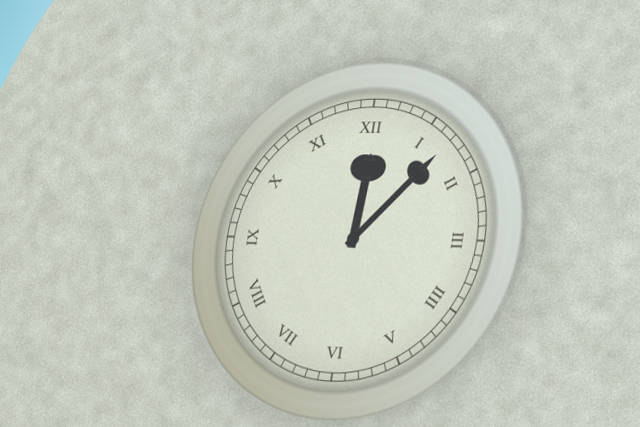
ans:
**12:07**
